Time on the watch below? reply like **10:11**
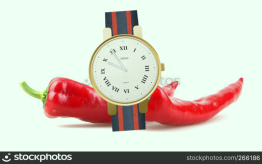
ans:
**9:55**
